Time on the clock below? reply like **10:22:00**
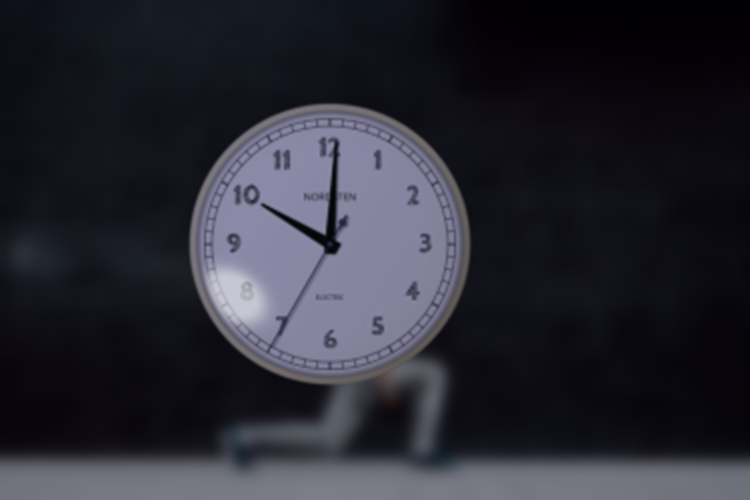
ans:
**10:00:35**
